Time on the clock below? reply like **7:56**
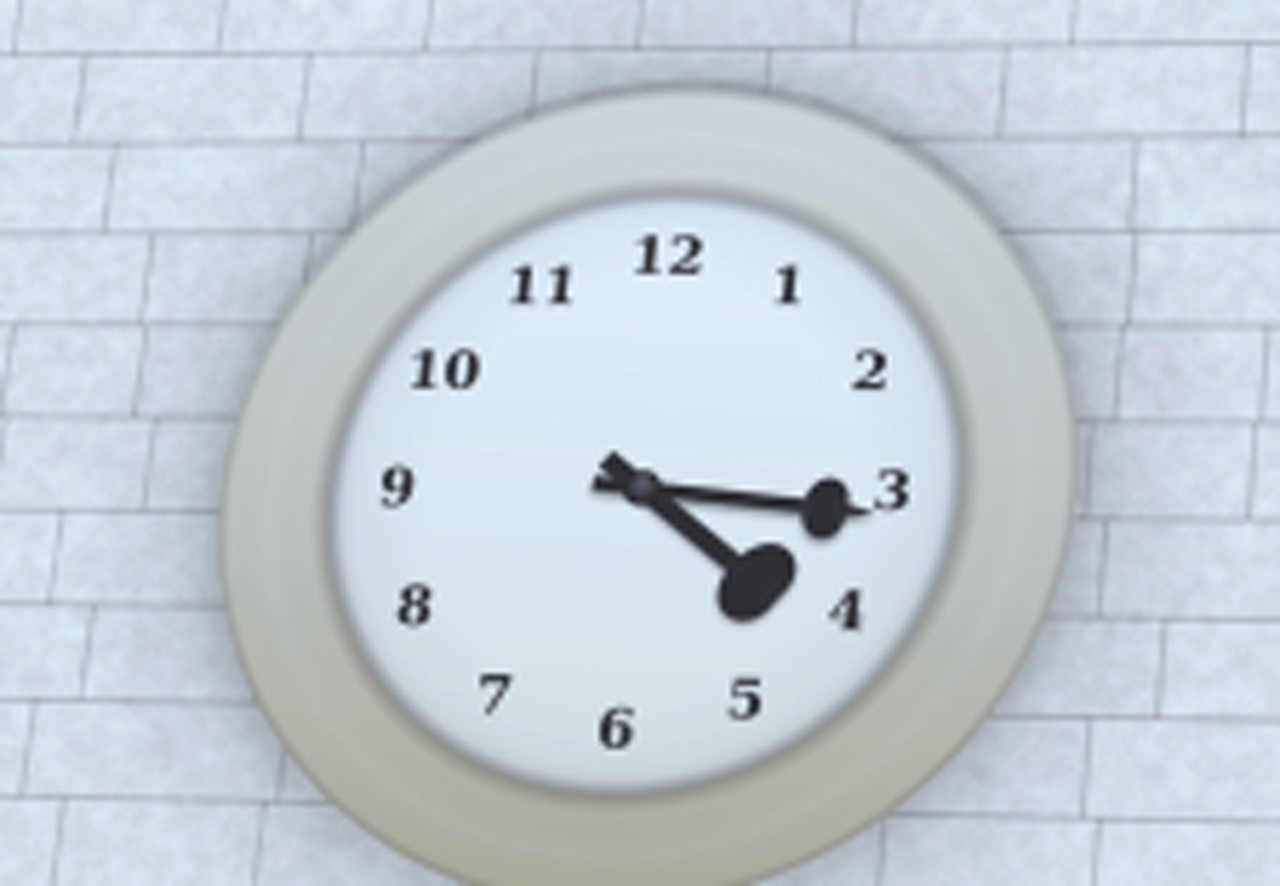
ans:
**4:16**
